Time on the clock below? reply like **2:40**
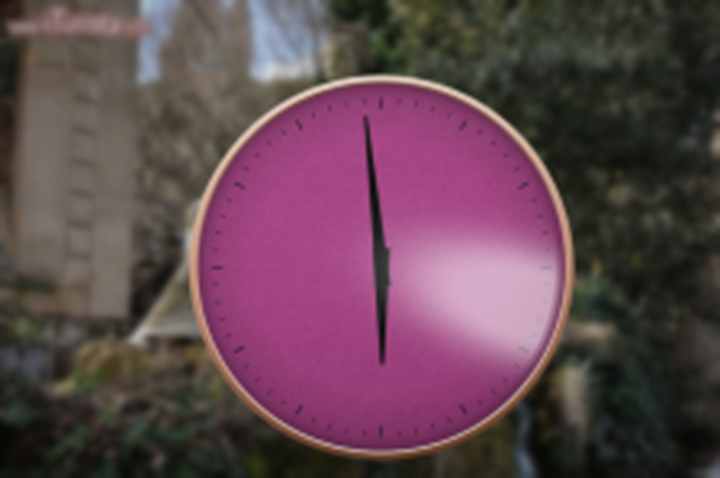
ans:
**5:59**
